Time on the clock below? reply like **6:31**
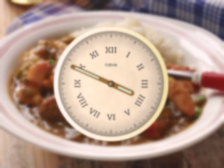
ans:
**3:49**
